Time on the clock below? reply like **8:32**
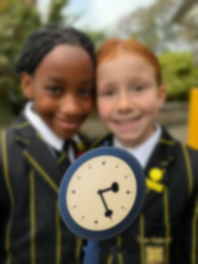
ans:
**2:25**
